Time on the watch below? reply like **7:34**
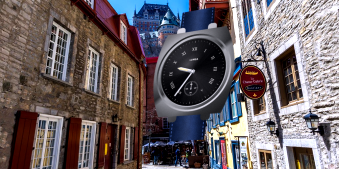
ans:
**9:36**
